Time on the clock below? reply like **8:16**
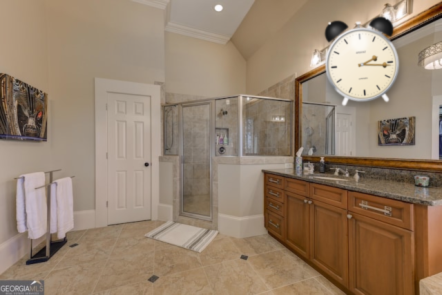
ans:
**2:16**
